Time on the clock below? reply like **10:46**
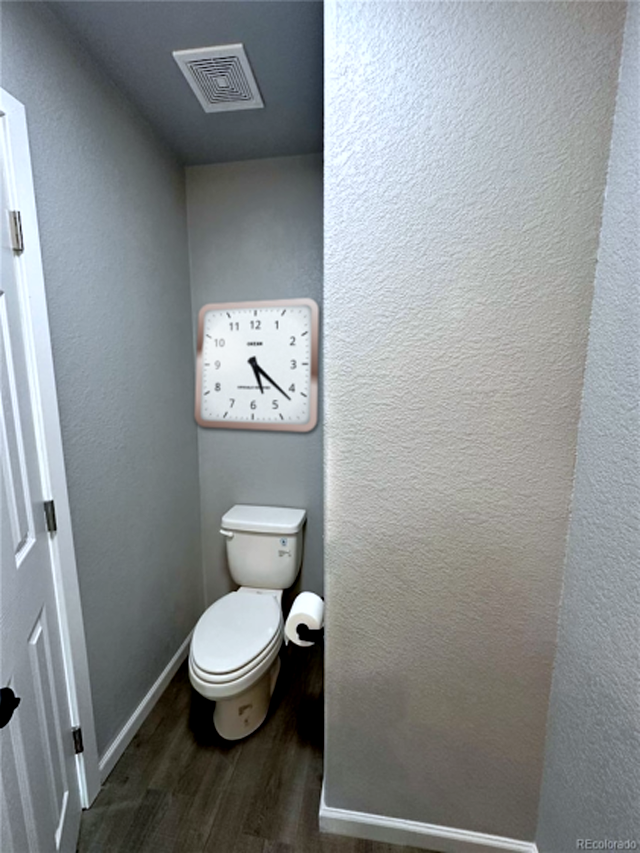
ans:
**5:22**
